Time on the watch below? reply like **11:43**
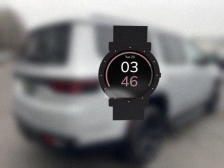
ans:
**3:46**
